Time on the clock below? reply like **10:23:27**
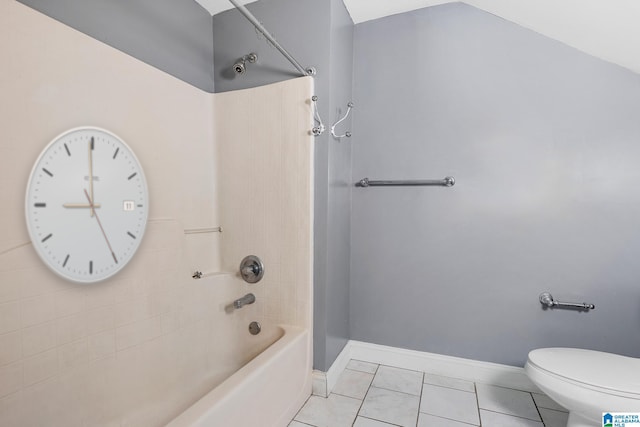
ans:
**8:59:25**
